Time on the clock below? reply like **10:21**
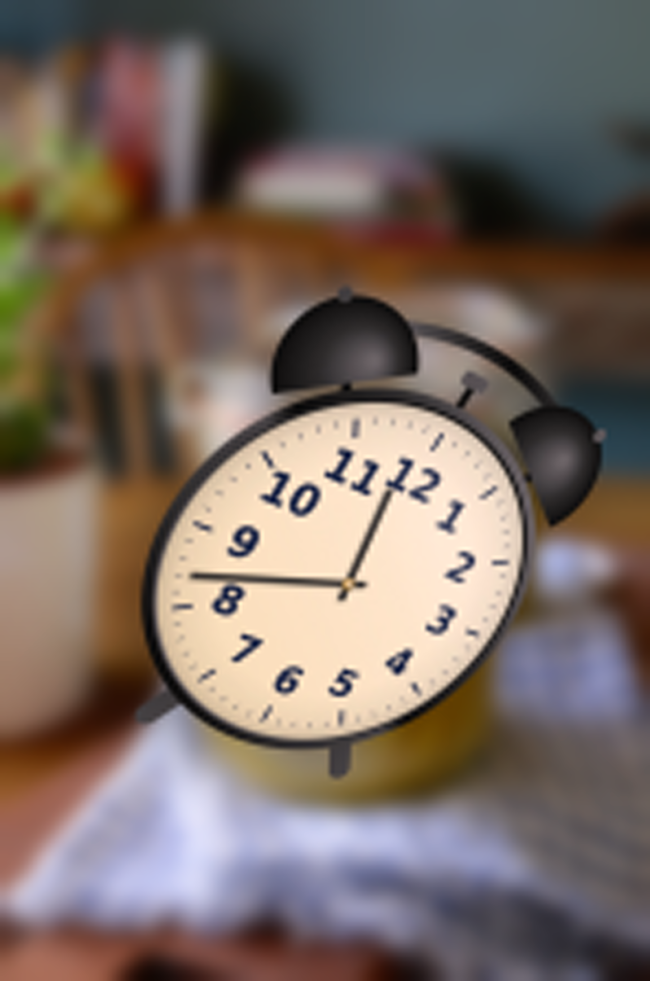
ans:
**11:42**
